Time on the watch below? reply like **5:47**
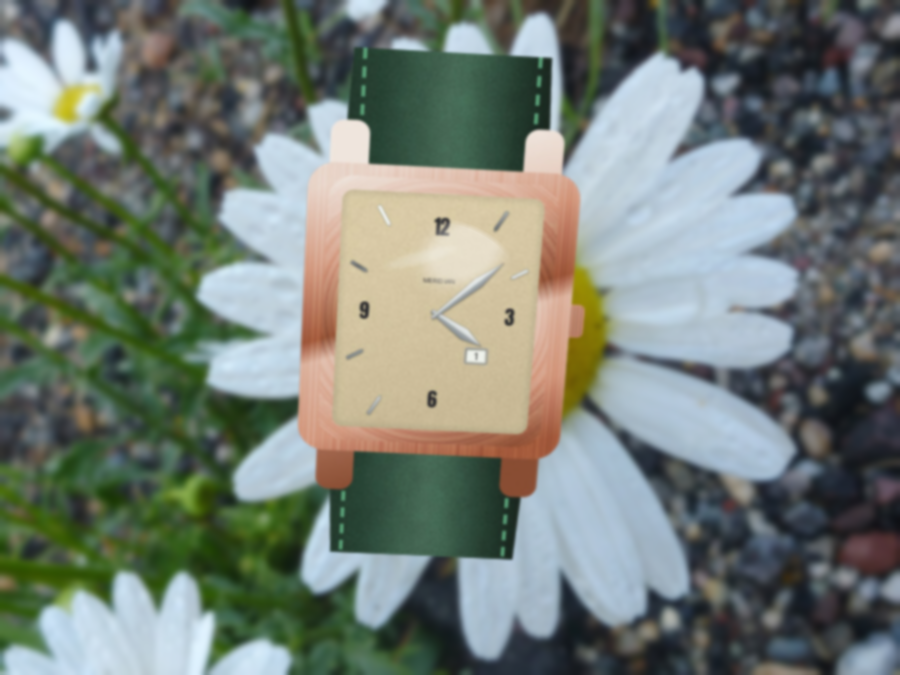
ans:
**4:08**
